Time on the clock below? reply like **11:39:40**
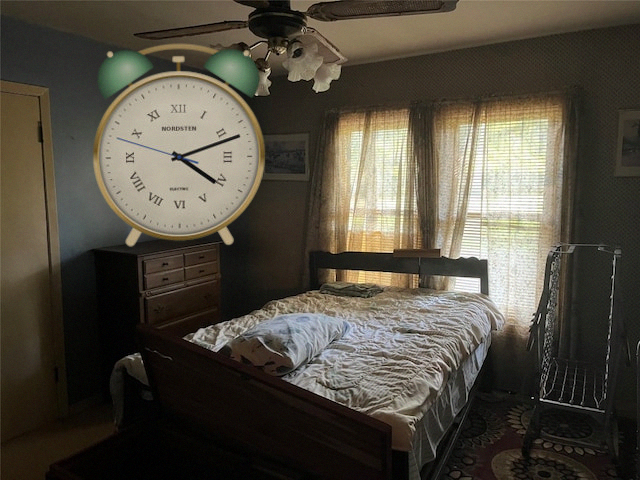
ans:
**4:11:48**
